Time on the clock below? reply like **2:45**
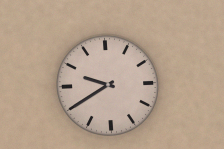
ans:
**9:40**
